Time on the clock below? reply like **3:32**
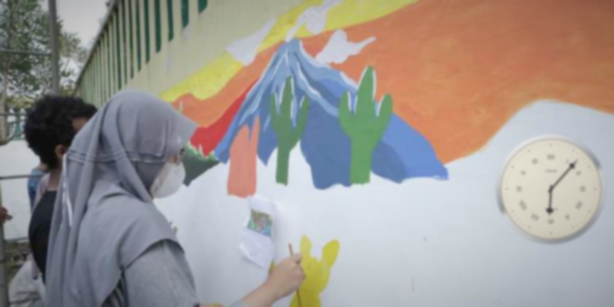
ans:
**6:07**
